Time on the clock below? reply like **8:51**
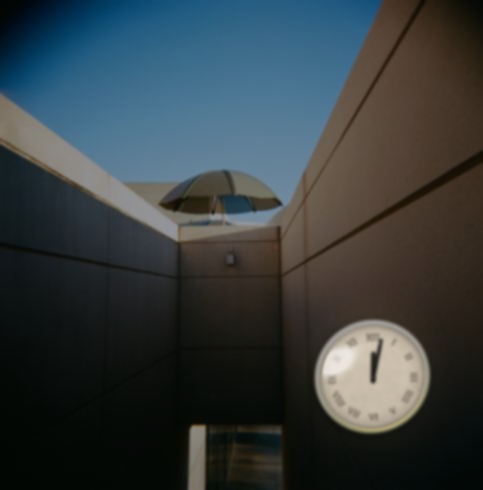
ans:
**12:02**
